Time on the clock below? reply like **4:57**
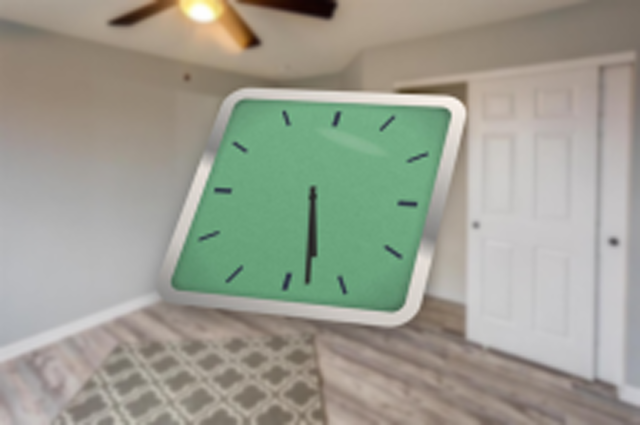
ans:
**5:28**
